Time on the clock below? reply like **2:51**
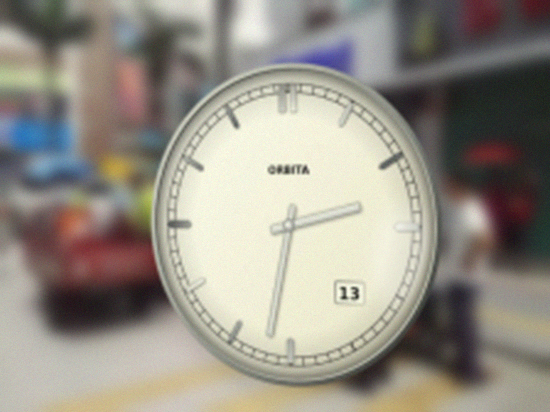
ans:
**2:32**
